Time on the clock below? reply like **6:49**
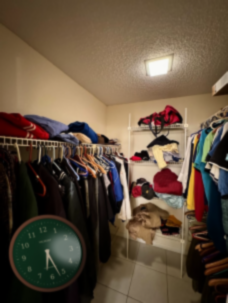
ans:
**6:27**
